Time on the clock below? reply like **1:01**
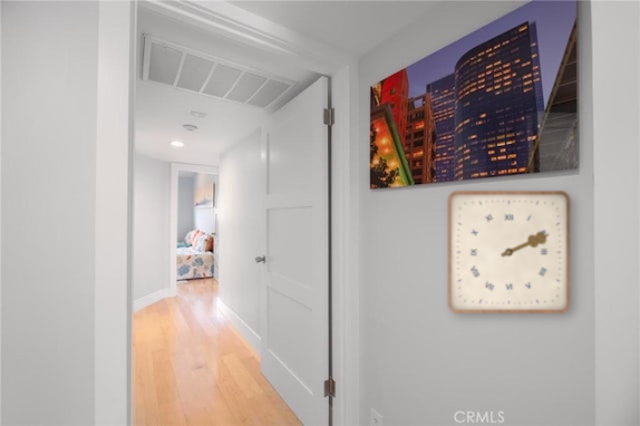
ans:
**2:11**
